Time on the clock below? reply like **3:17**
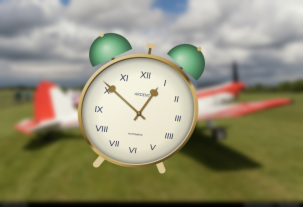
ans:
**12:51**
